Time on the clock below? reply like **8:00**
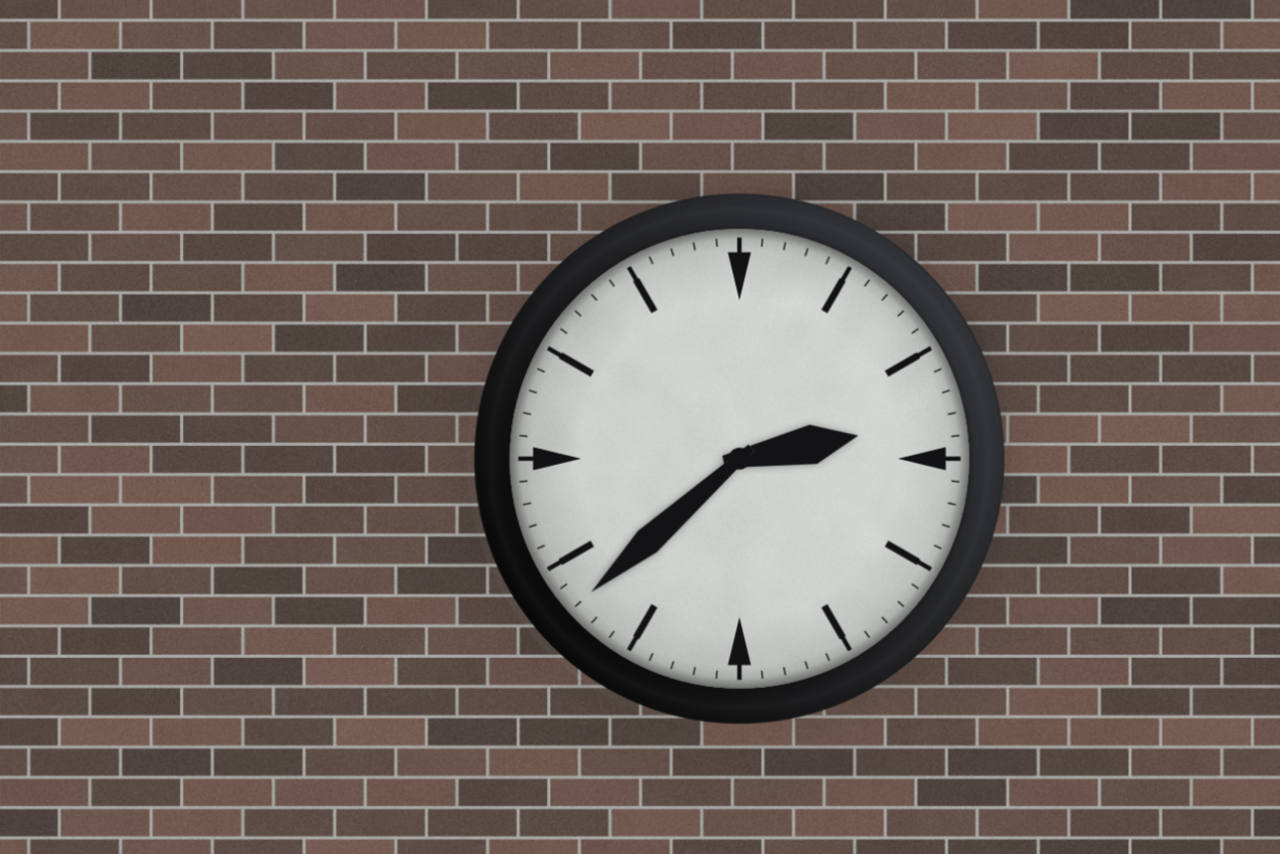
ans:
**2:38**
